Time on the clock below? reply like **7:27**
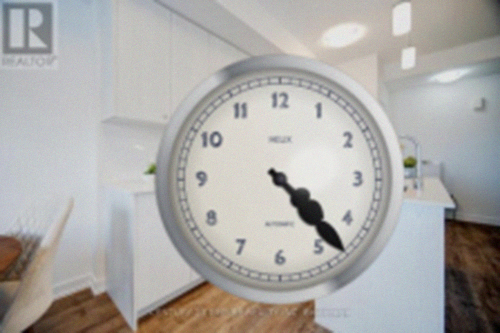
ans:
**4:23**
